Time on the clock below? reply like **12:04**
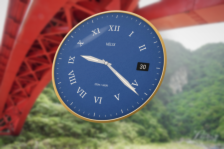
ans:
**9:21**
